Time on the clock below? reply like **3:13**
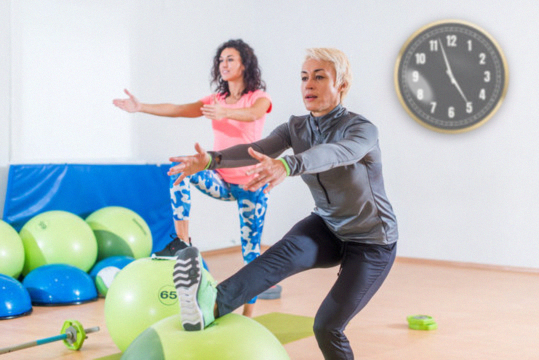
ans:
**4:57**
